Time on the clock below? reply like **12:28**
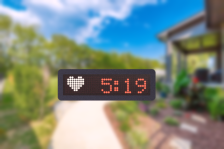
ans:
**5:19**
